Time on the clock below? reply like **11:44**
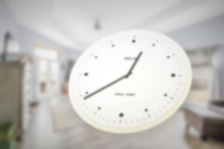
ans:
**12:39**
